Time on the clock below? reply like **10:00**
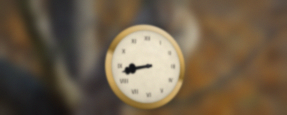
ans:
**8:43**
